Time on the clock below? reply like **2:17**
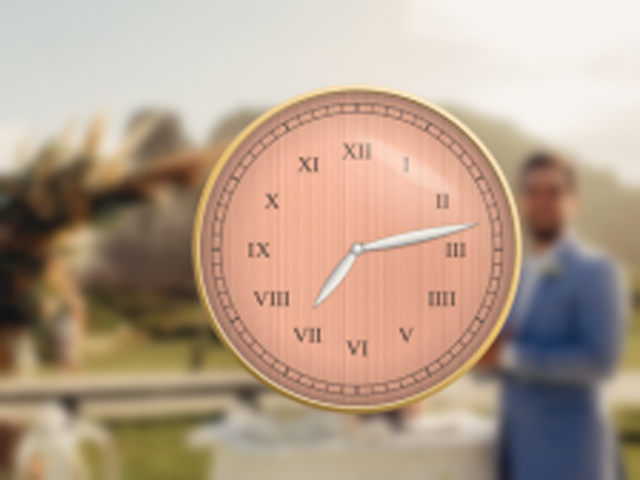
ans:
**7:13**
